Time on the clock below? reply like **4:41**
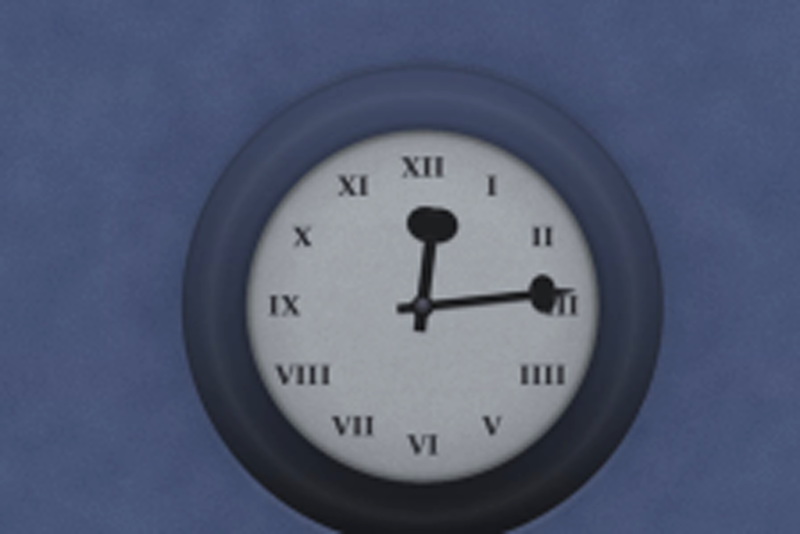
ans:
**12:14**
